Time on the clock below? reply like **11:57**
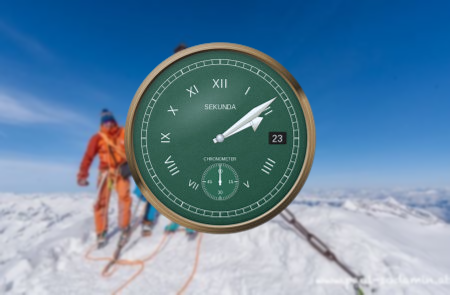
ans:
**2:09**
